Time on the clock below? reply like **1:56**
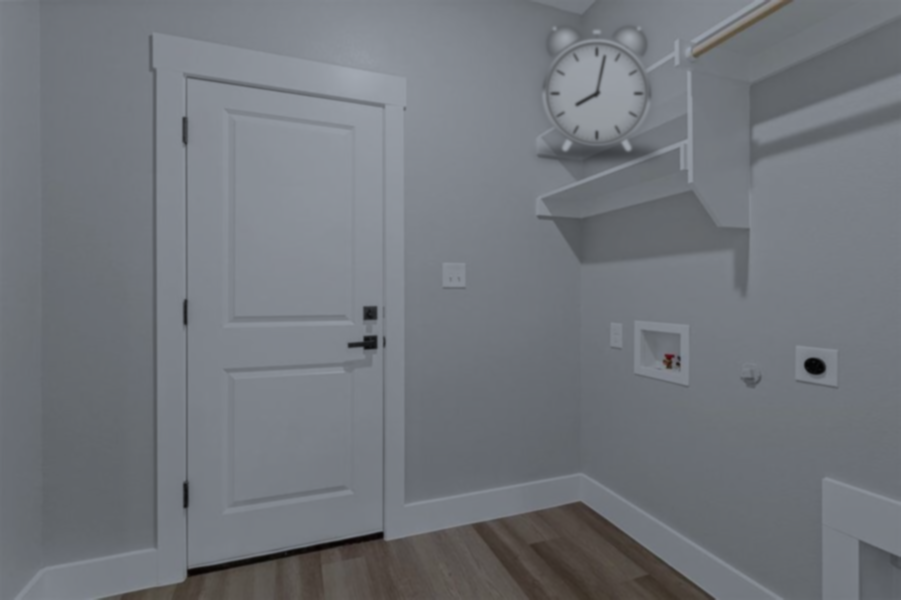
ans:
**8:02**
